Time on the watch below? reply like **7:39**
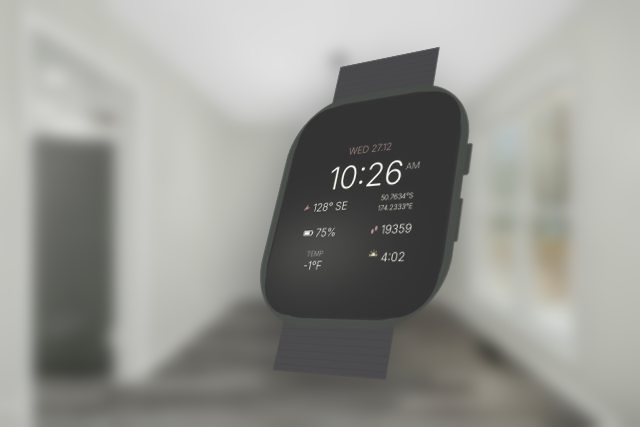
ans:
**10:26**
